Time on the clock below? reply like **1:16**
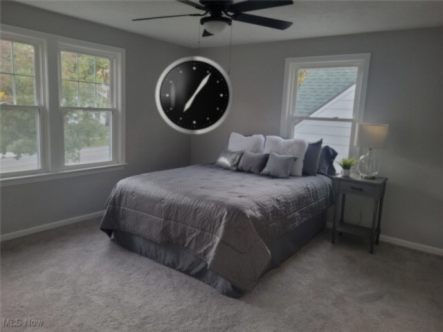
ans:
**7:06**
